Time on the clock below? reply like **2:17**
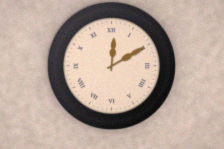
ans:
**12:10**
